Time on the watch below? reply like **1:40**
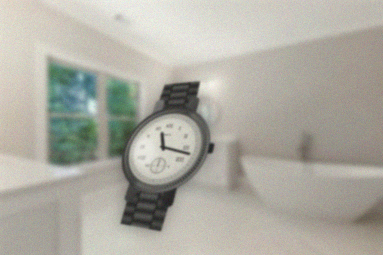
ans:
**11:17**
